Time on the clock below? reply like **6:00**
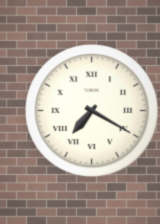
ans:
**7:20**
